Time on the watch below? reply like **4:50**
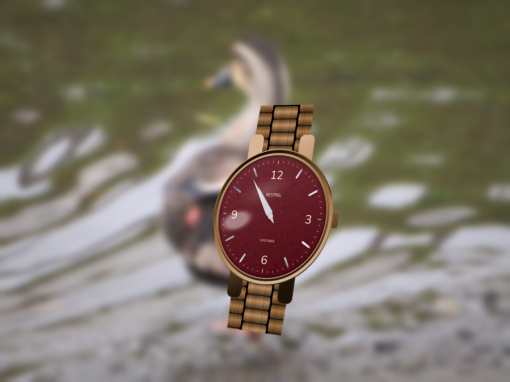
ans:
**10:54**
